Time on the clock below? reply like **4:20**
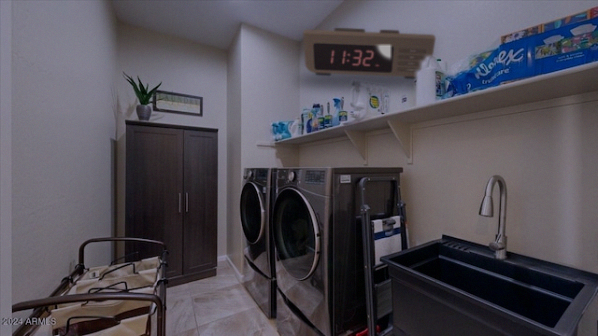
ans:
**11:32**
